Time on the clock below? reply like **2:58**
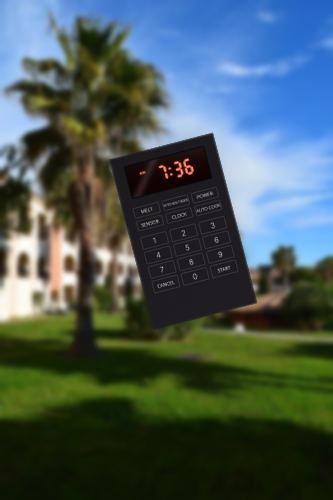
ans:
**7:36**
